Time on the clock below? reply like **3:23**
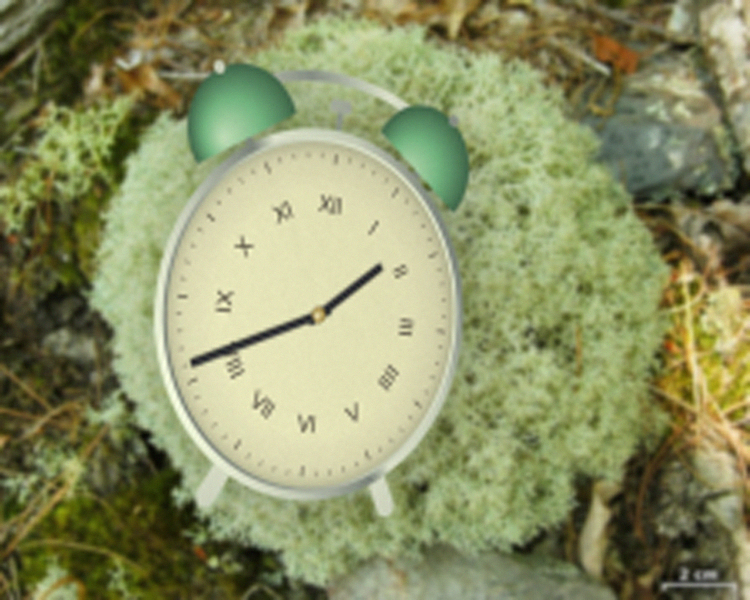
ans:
**1:41**
